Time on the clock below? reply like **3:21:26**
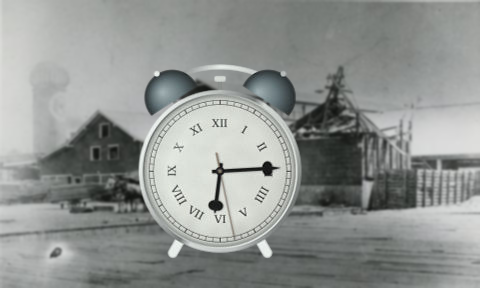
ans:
**6:14:28**
